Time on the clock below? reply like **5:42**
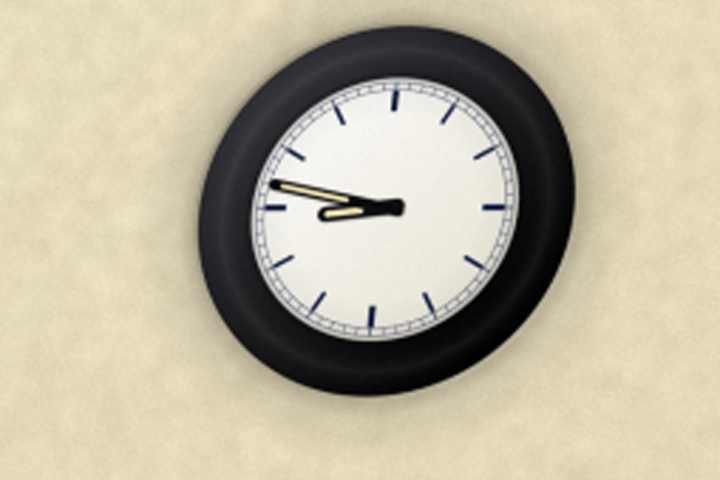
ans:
**8:47**
